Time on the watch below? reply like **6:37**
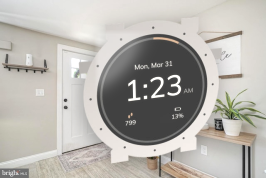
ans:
**1:23**
